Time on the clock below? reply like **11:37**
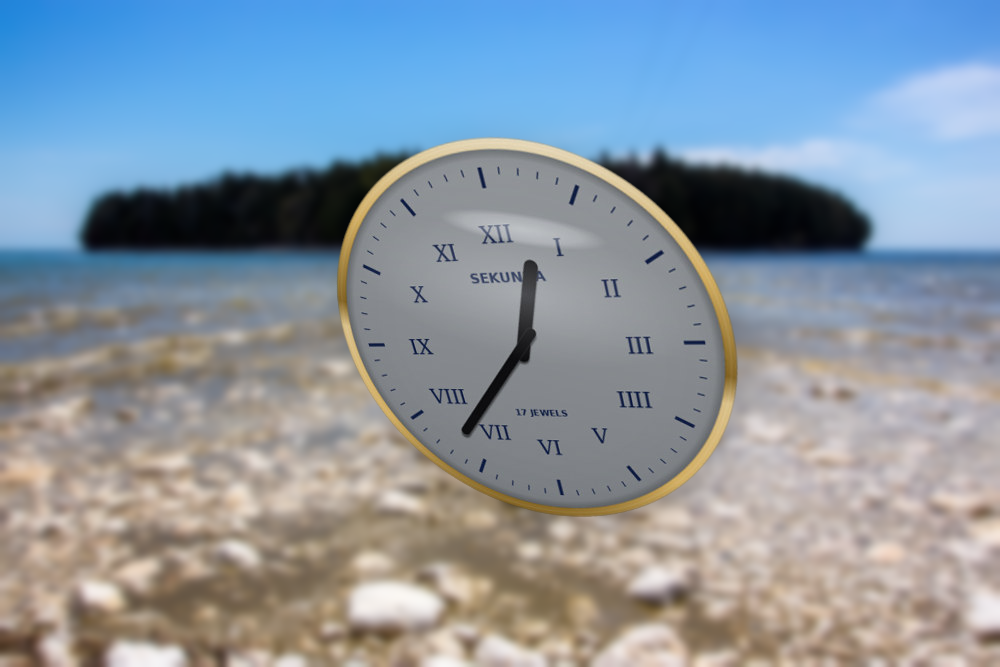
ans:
**12:37**
